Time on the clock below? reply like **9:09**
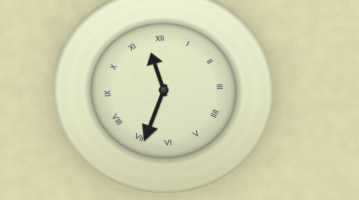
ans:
**11:34**
